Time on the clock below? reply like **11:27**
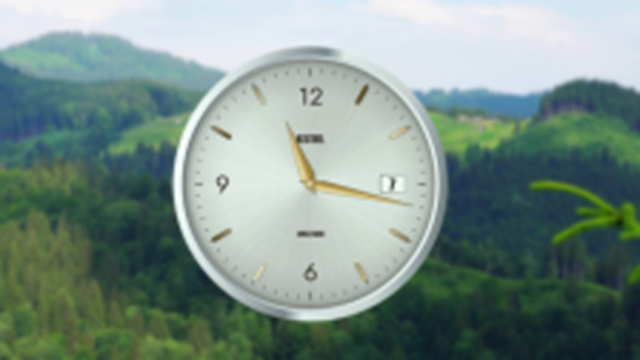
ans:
**11:17**
